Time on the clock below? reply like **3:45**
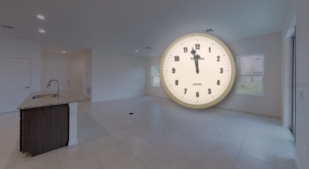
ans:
**11:58**
